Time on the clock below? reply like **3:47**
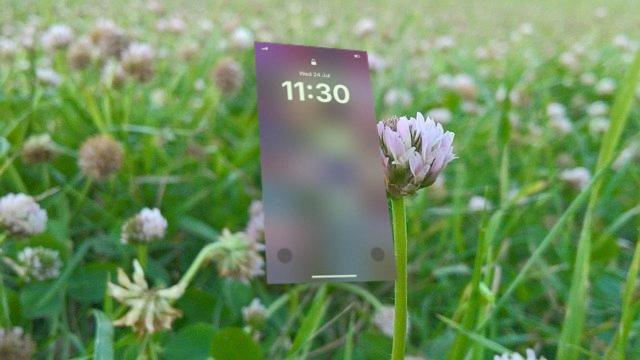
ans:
**11:30**
